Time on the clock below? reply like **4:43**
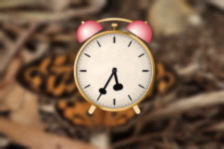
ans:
**5:35**
